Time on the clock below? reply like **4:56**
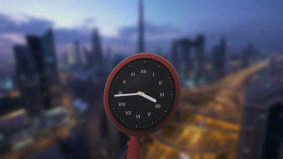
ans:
**3:44**
